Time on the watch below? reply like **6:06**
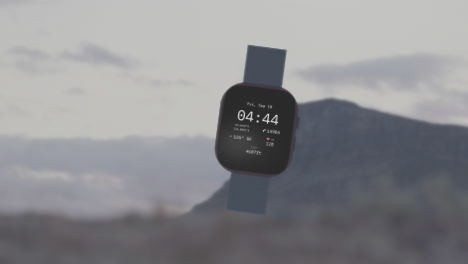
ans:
**4:44**
